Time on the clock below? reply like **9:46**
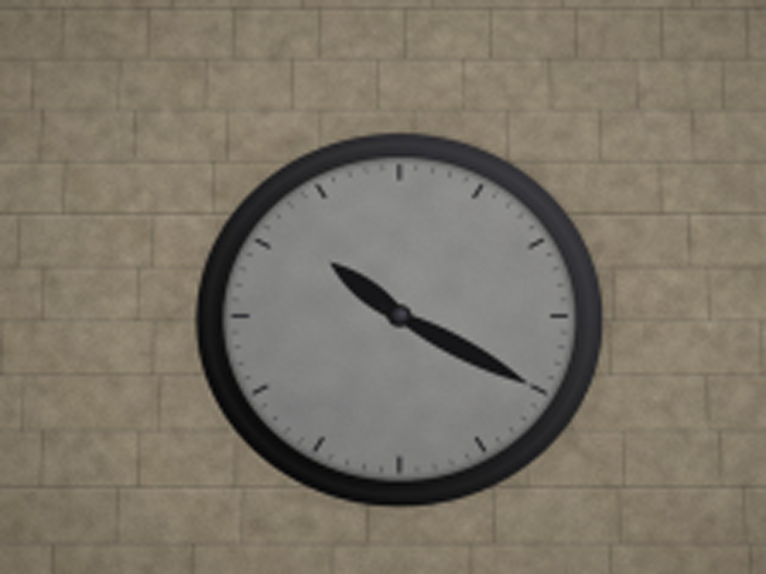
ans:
**10:20**
